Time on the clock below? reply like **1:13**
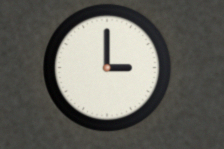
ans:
**3:00**
